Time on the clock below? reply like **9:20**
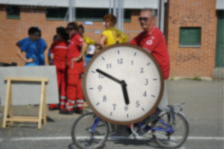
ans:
**5:51**
